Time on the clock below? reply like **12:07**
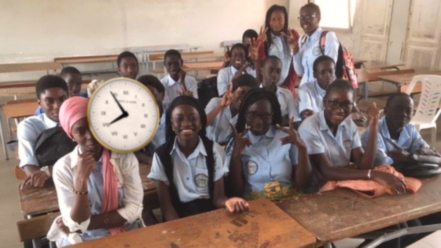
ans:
**7:54**
